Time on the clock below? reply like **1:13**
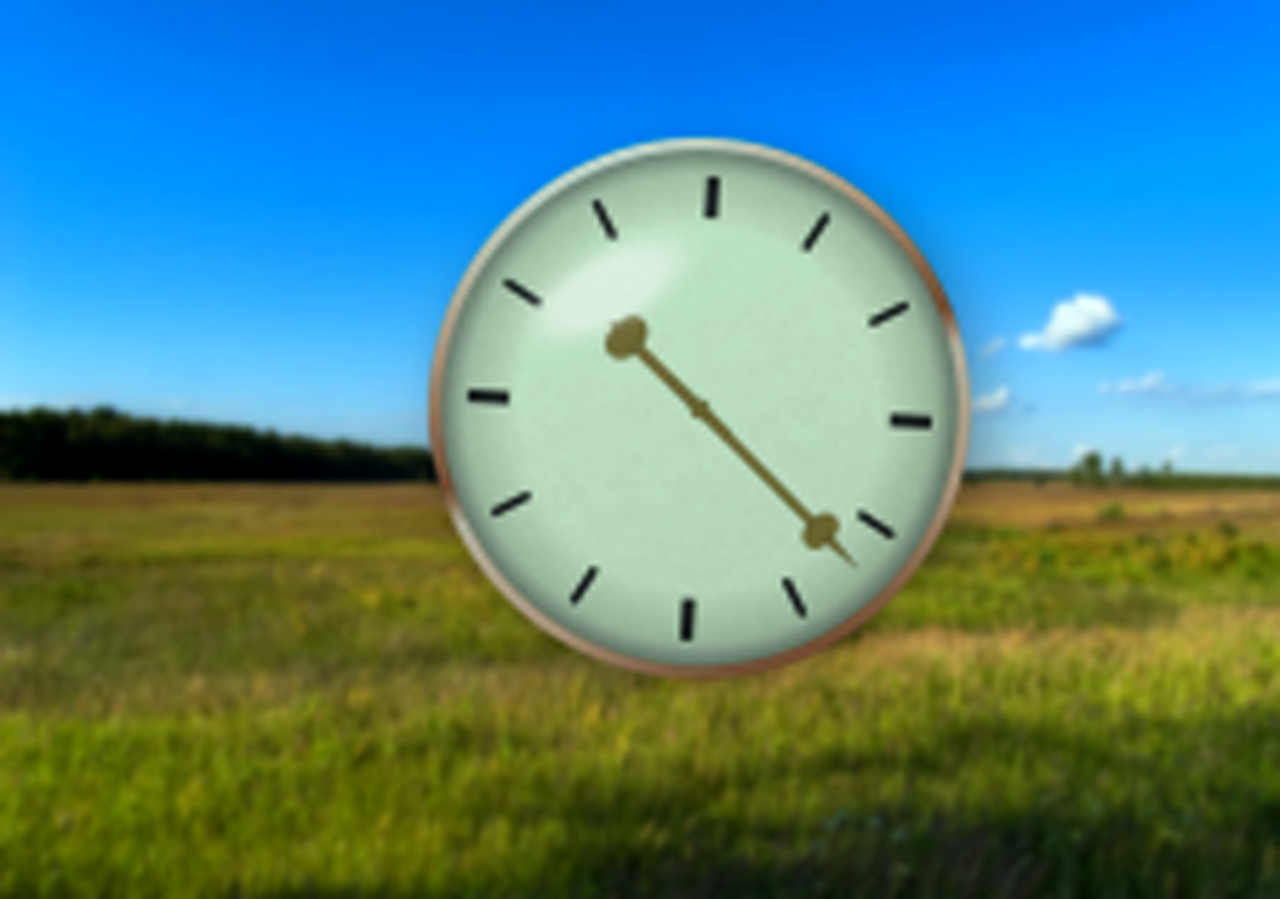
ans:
**10:22**
